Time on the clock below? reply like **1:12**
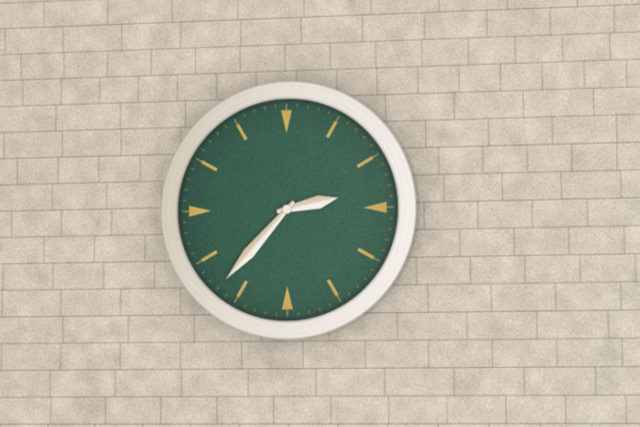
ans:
**2:37**
